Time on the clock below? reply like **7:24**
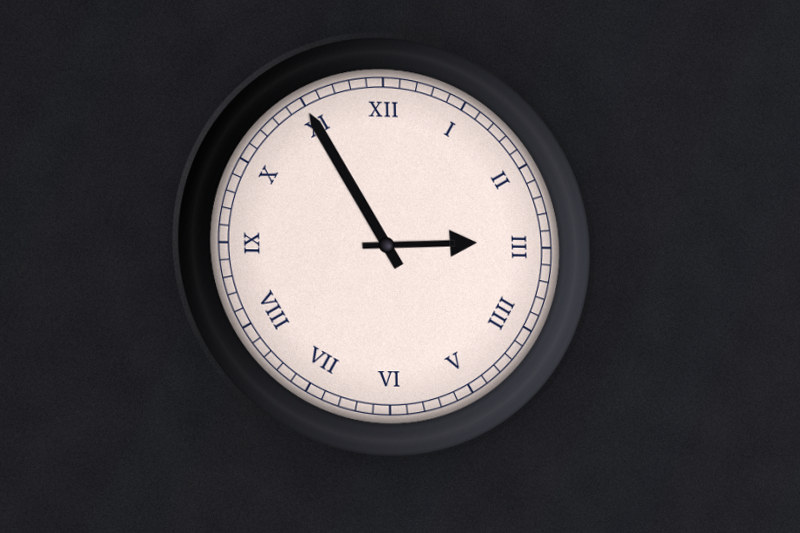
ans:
**2:55**
